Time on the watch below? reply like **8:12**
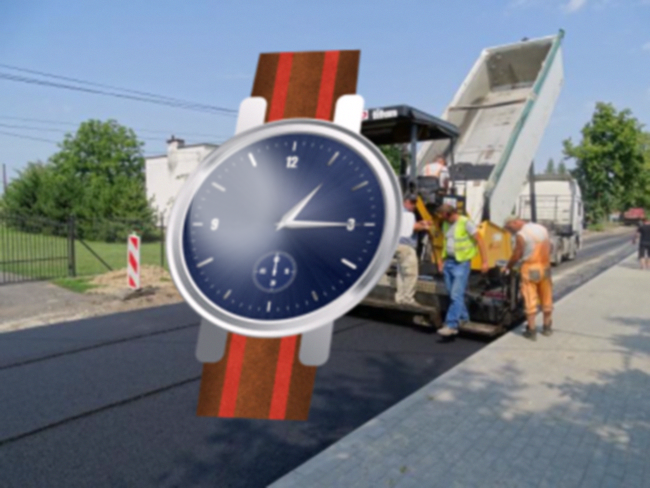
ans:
**1:15**
